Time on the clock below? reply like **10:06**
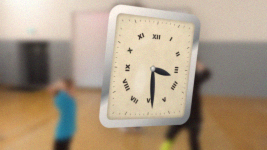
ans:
**3:29**
